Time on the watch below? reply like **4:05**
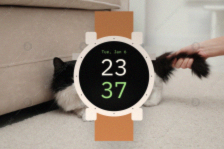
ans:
**23:37**
